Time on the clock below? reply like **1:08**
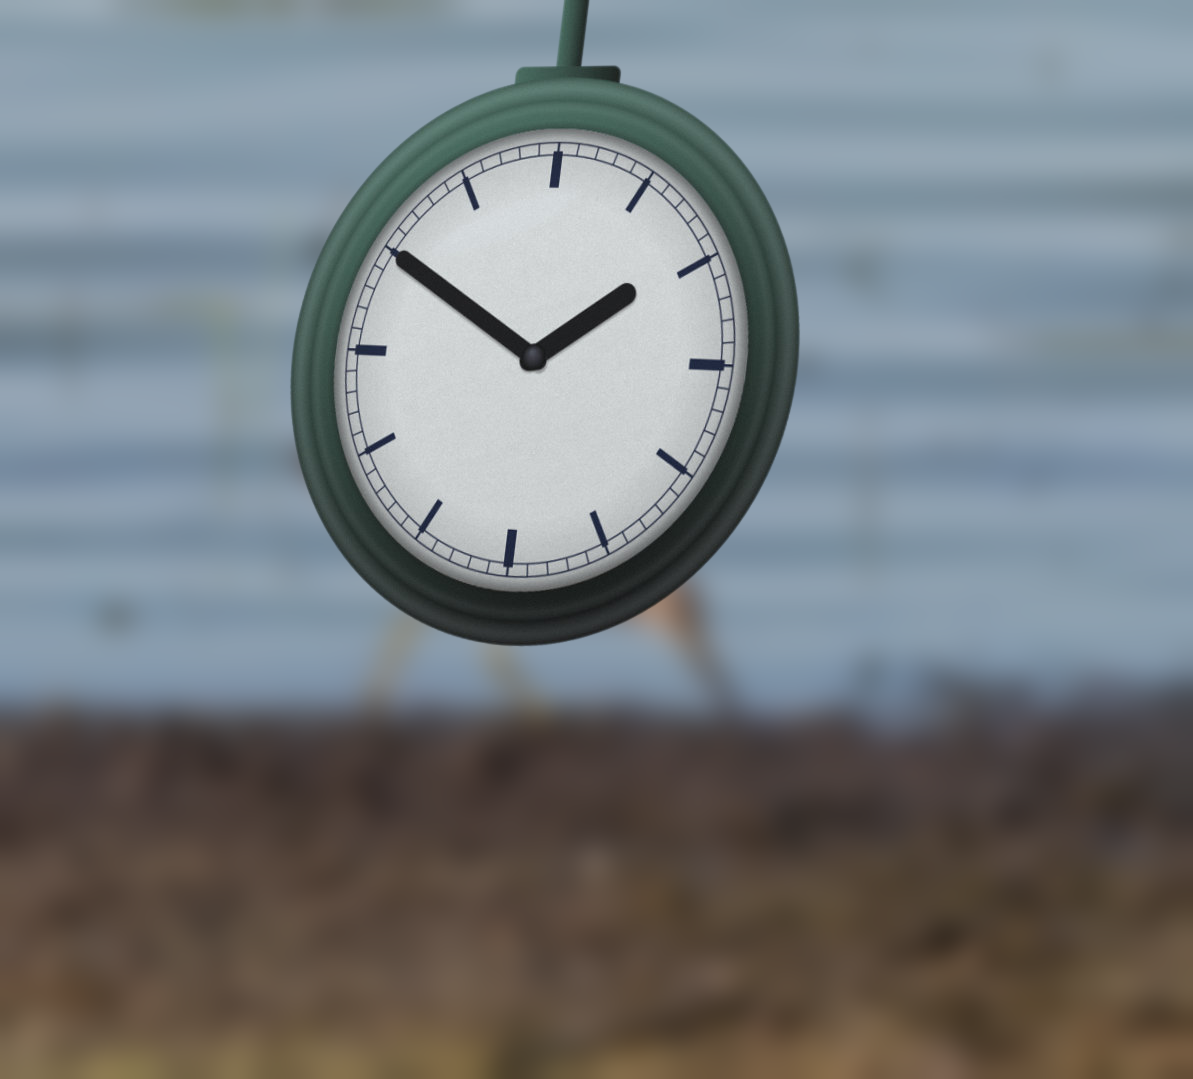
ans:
**1:50**
